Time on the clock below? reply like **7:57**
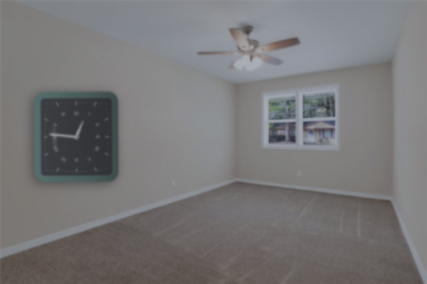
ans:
**12:46**
